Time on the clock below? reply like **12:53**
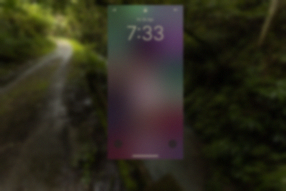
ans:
**7:33**
